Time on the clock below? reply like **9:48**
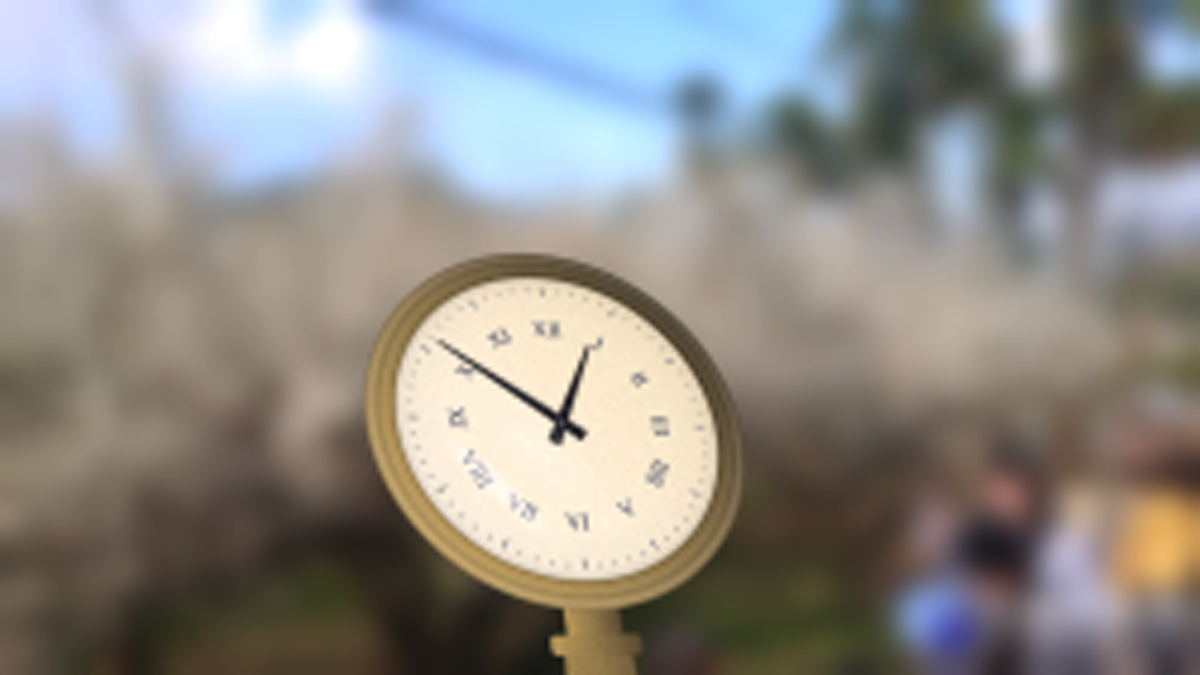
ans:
**12:51**
